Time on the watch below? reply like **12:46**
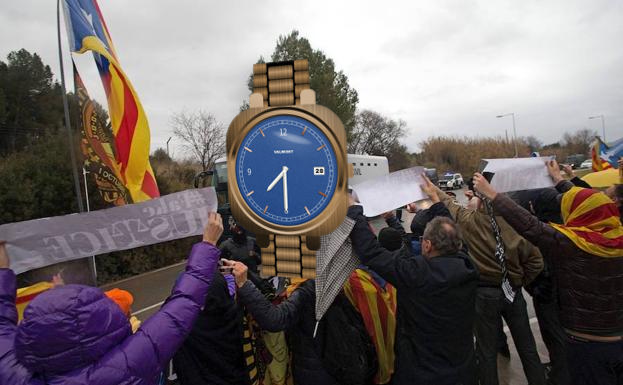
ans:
**7:30**
